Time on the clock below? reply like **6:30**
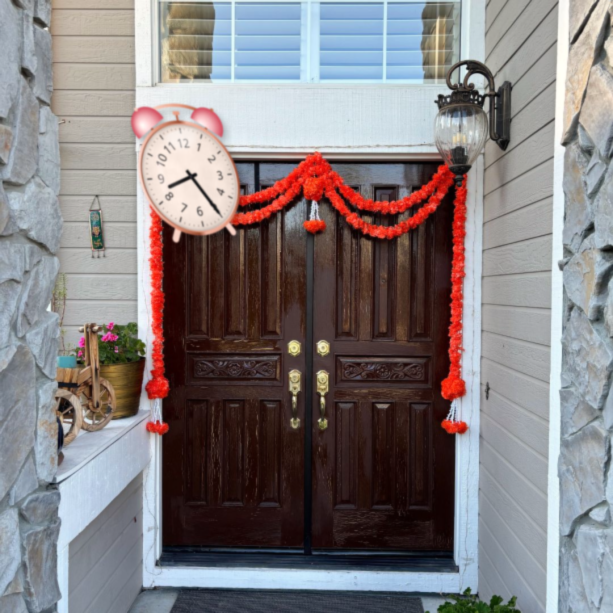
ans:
**8:25**
